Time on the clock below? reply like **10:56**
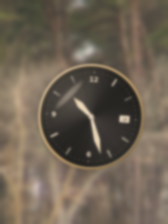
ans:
**10:27**
